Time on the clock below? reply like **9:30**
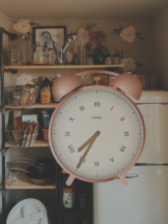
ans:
**7:35**
